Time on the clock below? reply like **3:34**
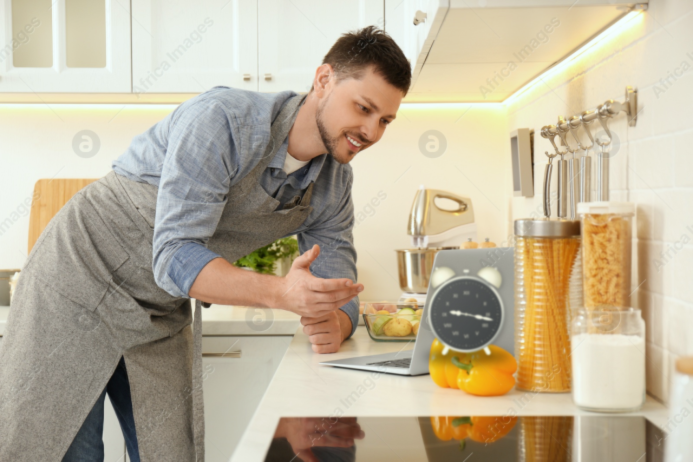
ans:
**9:17**
